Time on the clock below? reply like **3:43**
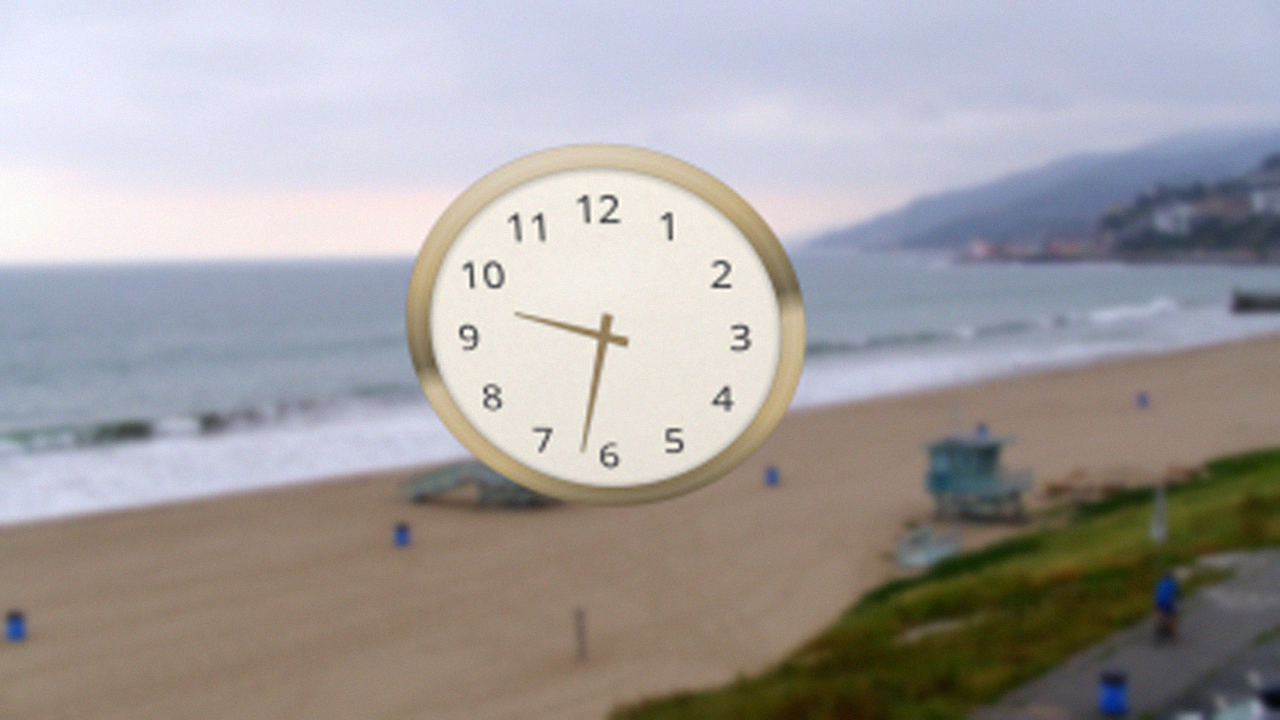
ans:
**9:32**
